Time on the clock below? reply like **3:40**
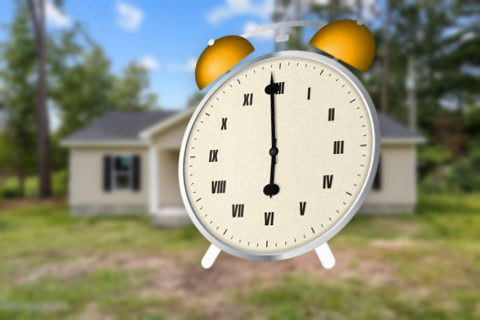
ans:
**5:59**
